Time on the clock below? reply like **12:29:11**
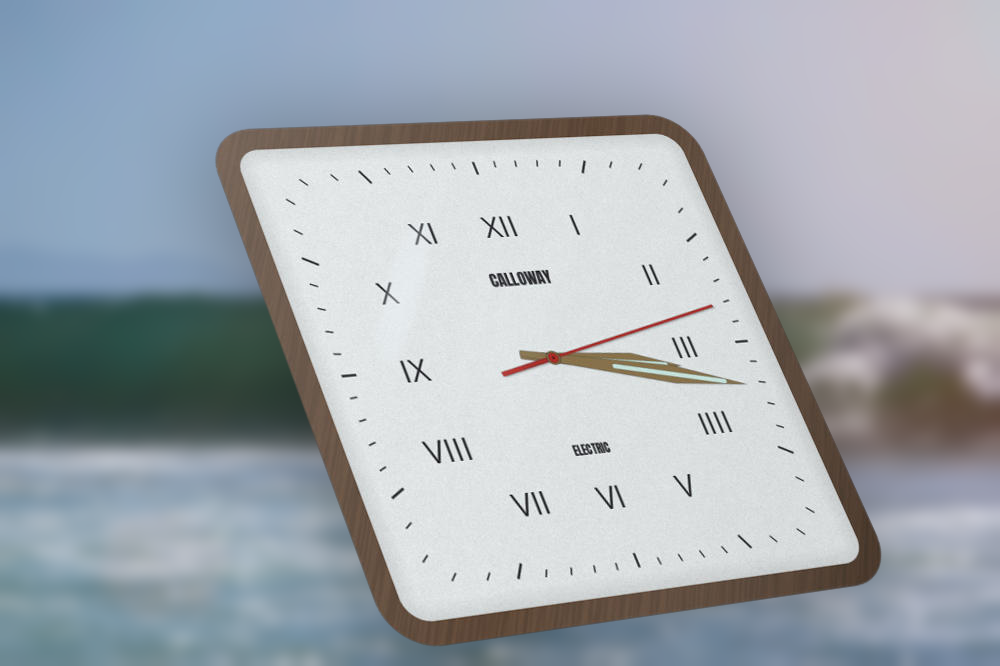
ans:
**3:17:13**
